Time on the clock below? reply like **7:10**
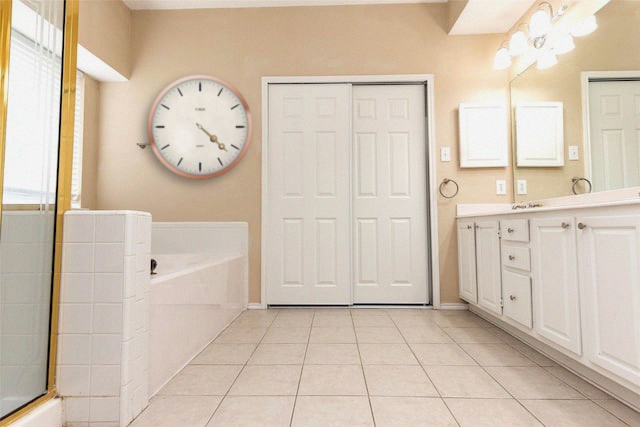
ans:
**4:22**
